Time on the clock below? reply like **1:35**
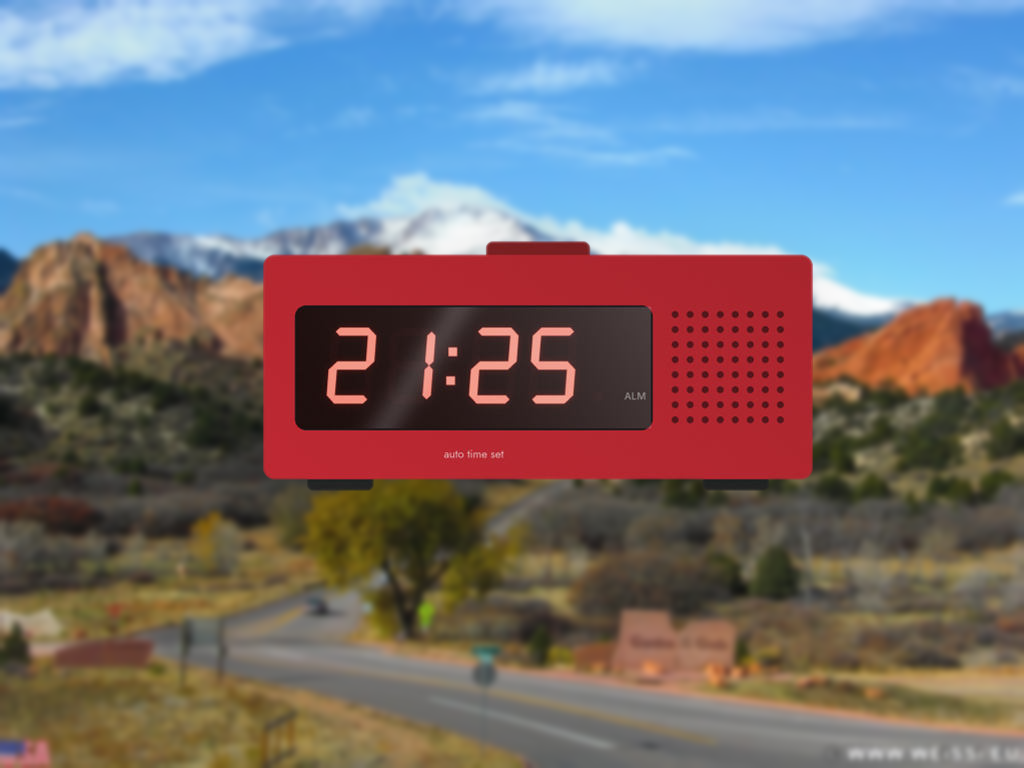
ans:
**21:25**
